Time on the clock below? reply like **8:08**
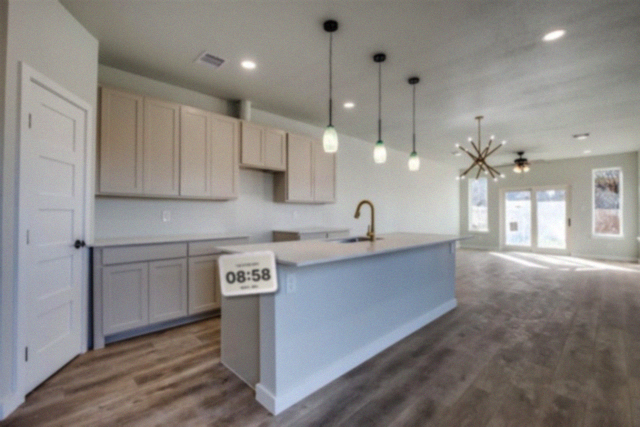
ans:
**8:58**
